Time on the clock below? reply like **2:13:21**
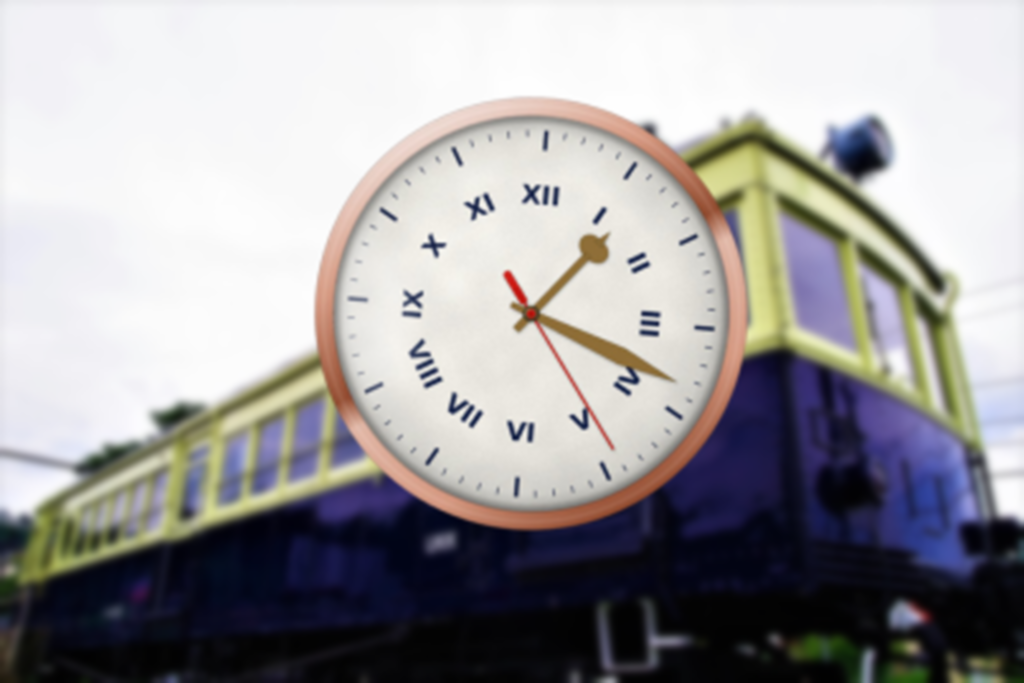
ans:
**1:18:24**
